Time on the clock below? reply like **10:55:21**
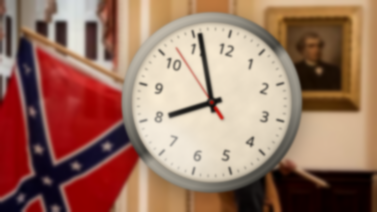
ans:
**7:55:52**
